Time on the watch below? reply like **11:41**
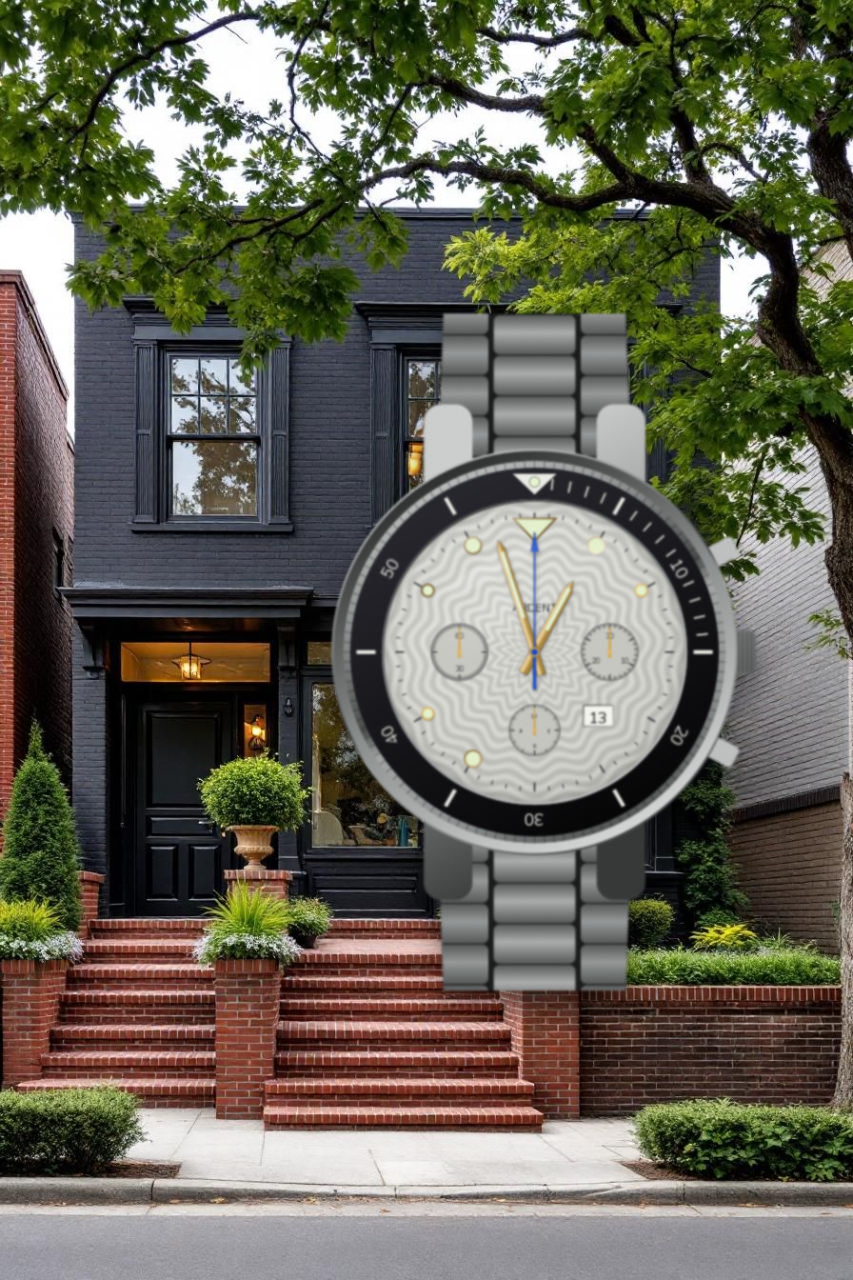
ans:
**12:57**
